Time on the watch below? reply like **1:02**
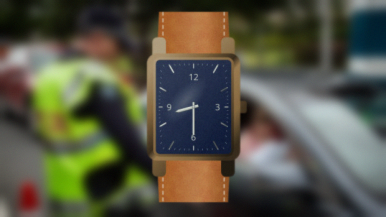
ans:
**8:30**
